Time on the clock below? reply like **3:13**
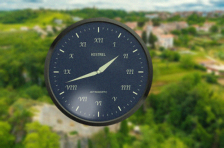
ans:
**1:42**
